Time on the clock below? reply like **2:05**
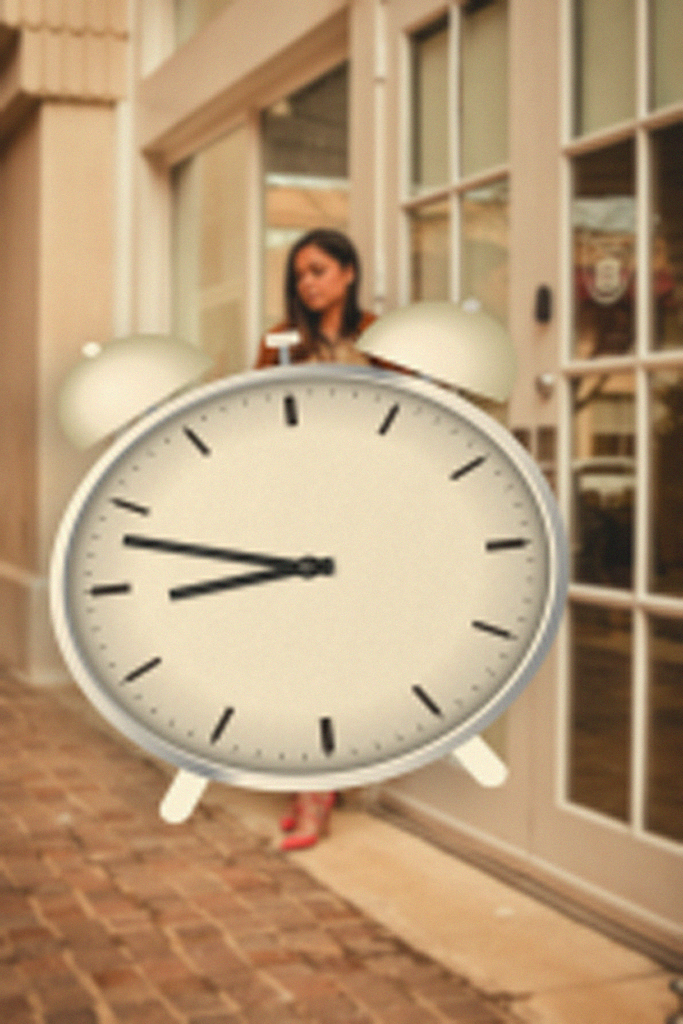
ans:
**8:48**
